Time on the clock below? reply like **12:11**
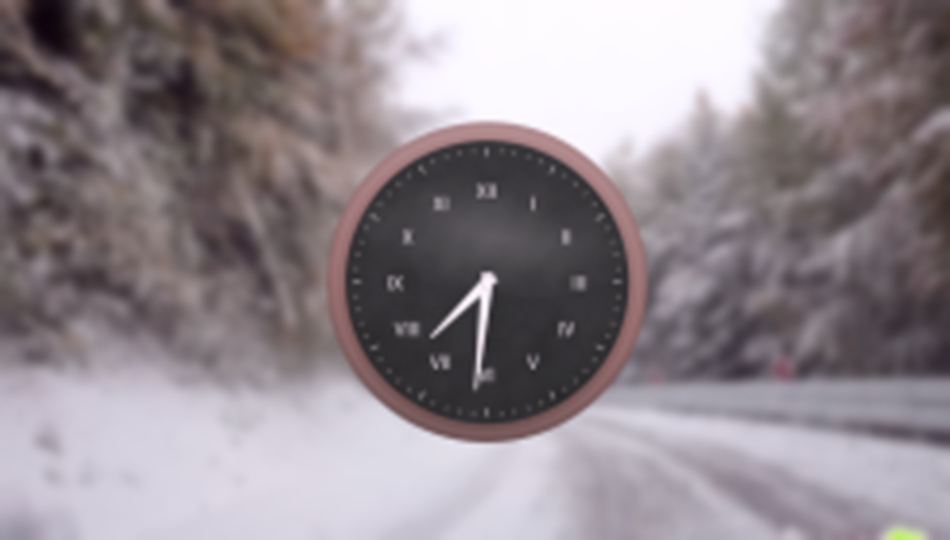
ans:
**7:31**
